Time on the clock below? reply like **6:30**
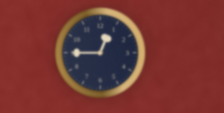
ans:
**12:45**
